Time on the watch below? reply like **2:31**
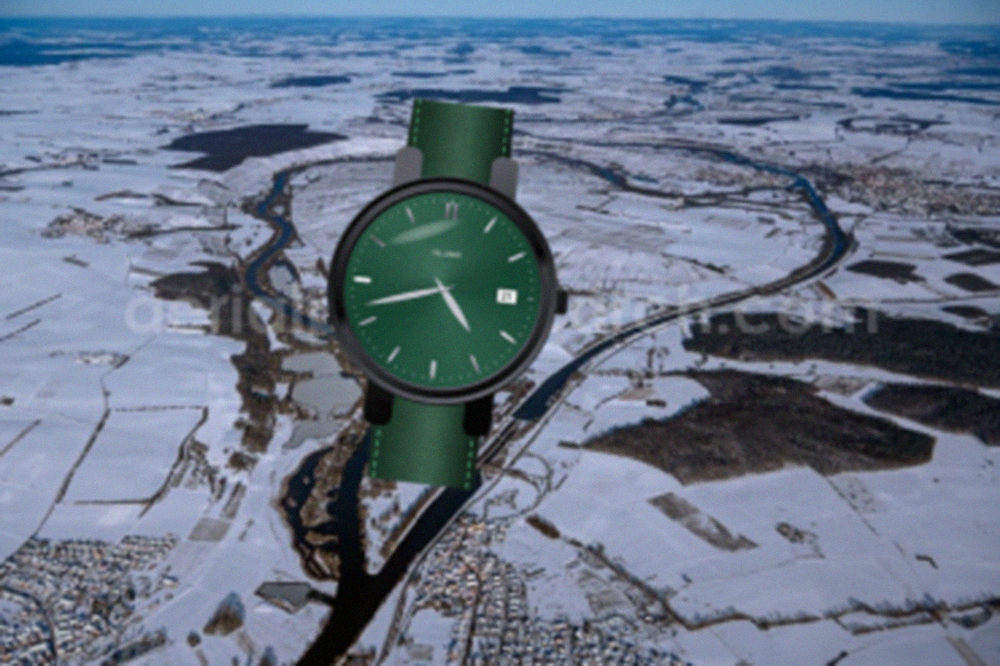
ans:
**4:42**
